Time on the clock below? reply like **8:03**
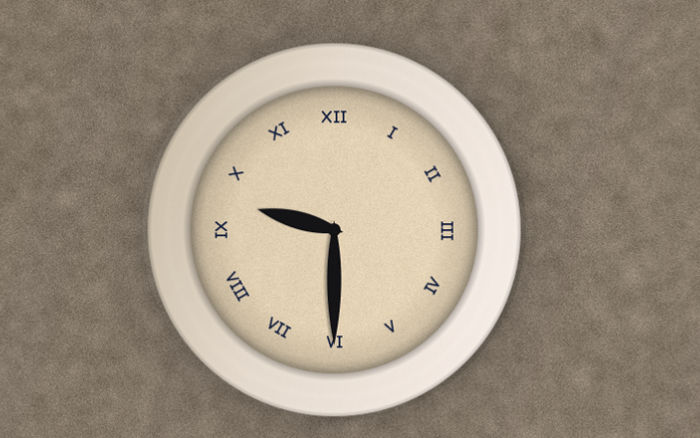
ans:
**9:30**
